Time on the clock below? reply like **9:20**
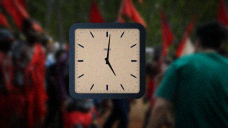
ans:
**5:01**
